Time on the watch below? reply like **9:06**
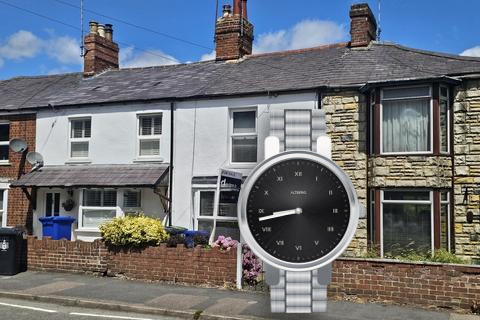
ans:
**8:43**
